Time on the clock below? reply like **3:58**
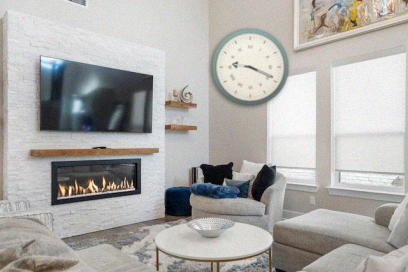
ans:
**9:19**
